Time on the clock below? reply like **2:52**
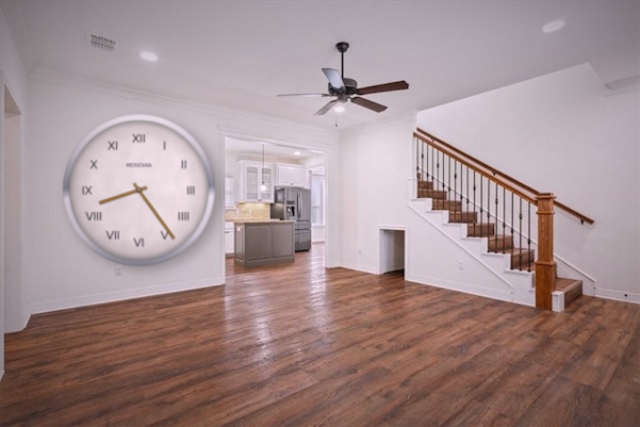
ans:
**8:24**
